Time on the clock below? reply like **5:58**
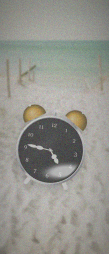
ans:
**4:46**
